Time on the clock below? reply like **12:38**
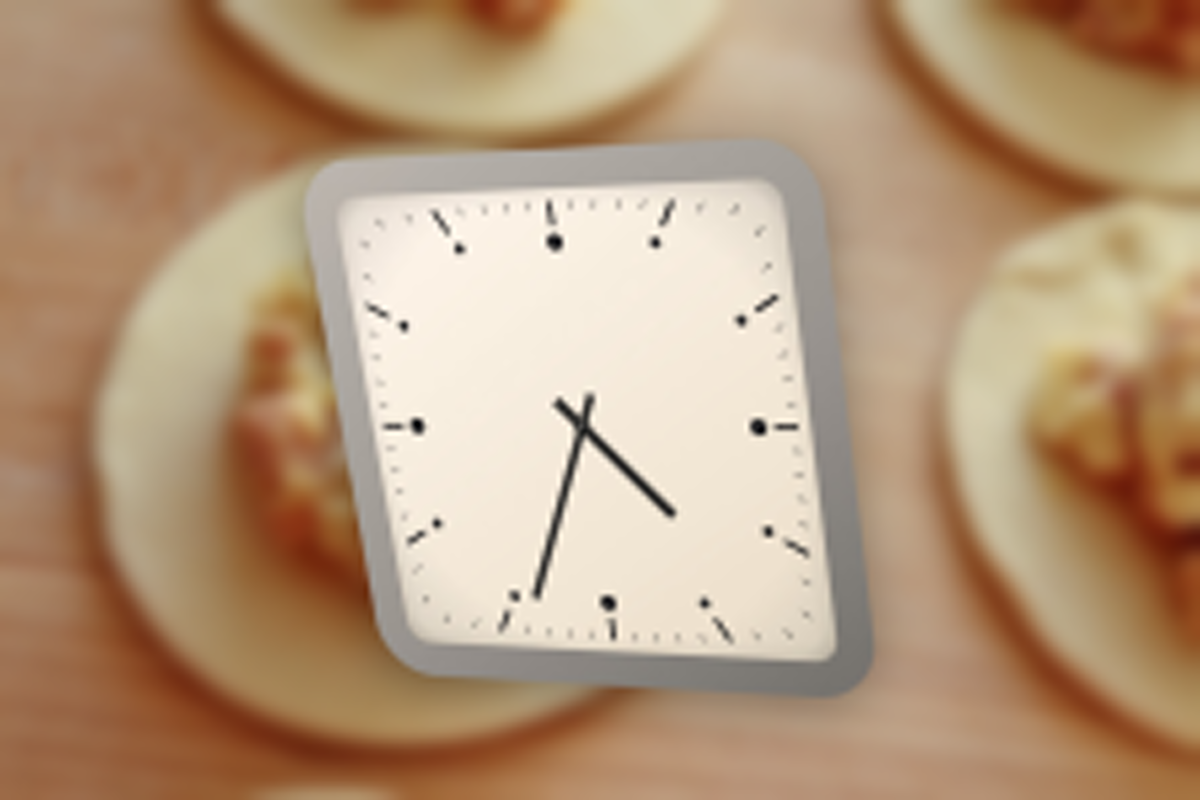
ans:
**4:34**
